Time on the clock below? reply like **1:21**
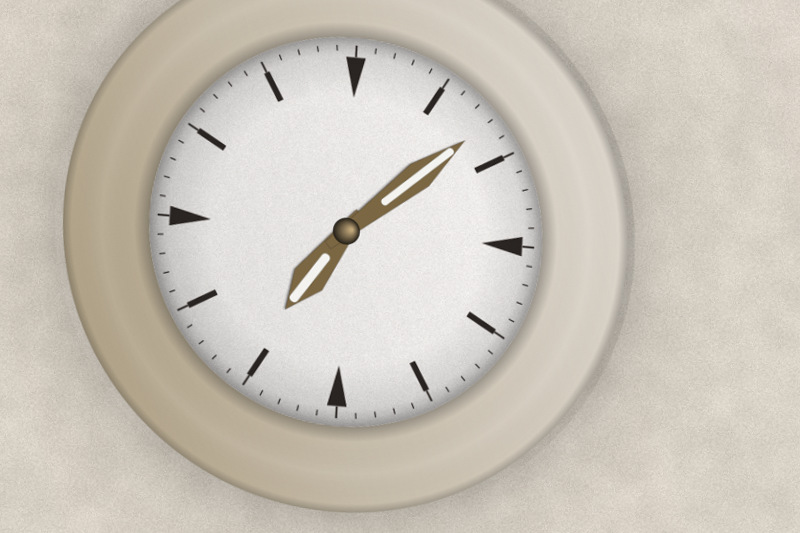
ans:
**7:08**
